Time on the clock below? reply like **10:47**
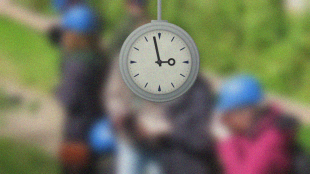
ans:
**2:58**
